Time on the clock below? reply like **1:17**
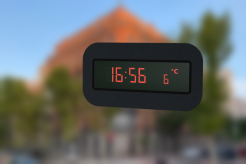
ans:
**16:56**
